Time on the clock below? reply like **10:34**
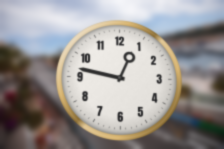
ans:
**12:47**
